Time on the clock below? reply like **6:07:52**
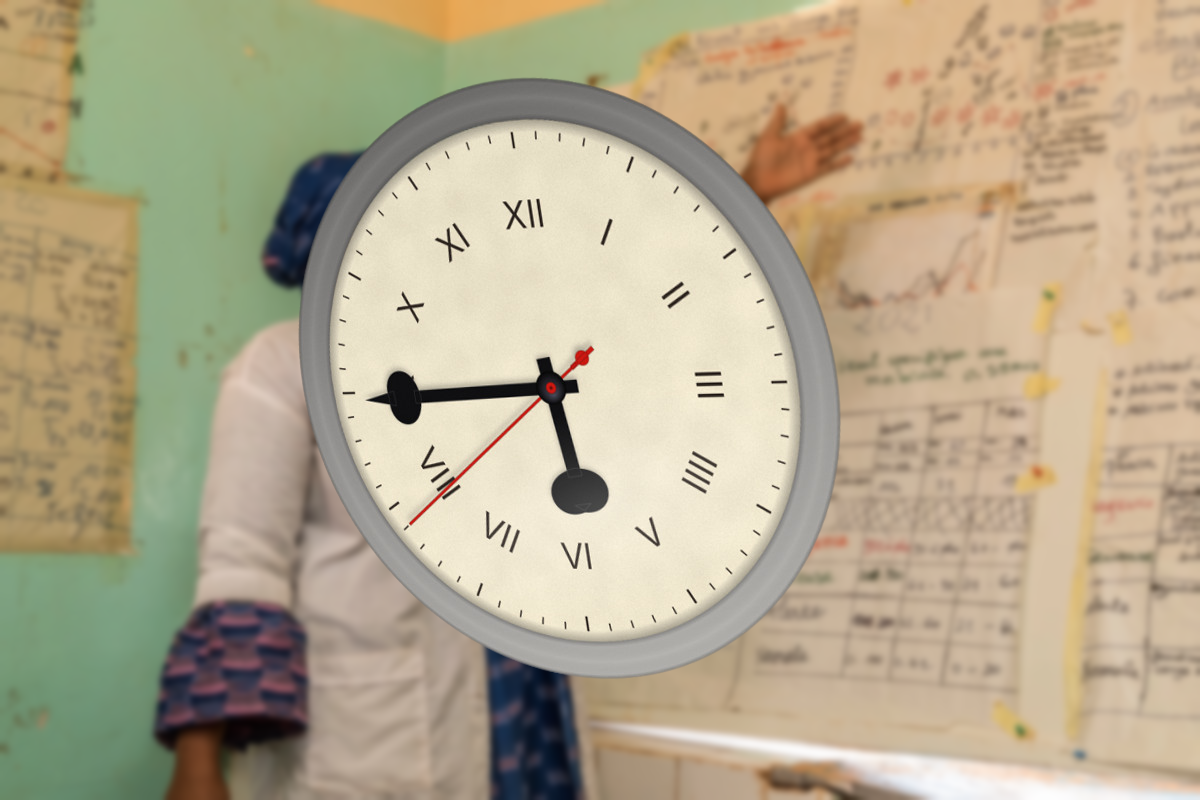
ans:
**5:44:39**
